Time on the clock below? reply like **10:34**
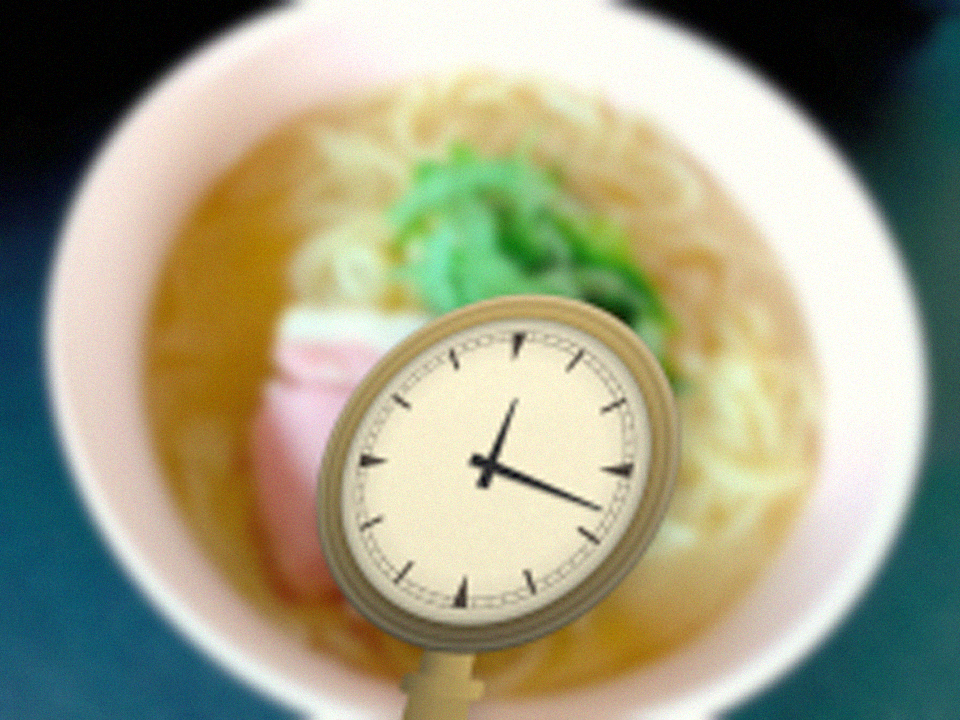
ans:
**12:18**
